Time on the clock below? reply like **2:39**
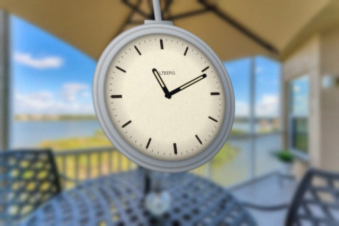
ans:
**11:11**
